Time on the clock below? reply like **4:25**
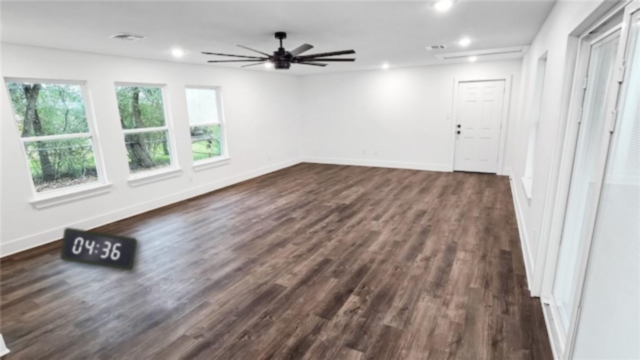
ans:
**4:36**
